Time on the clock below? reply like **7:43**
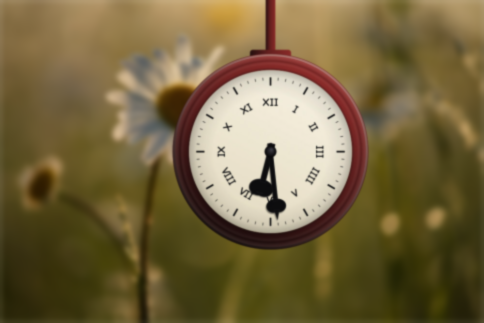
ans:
**6:29**
